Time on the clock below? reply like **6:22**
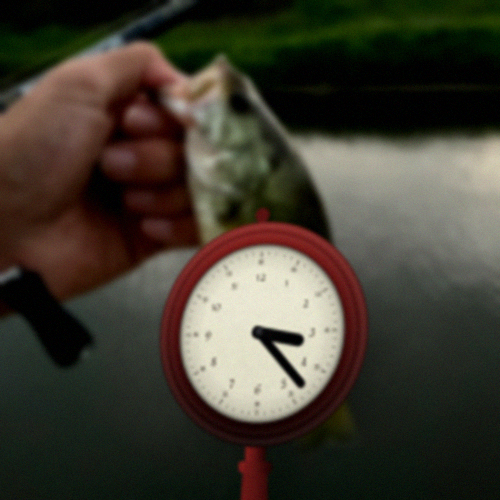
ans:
**3:23**
